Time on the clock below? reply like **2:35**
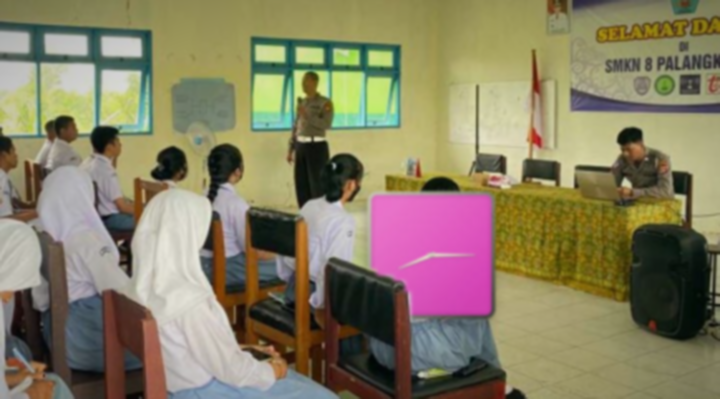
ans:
**8:15**
